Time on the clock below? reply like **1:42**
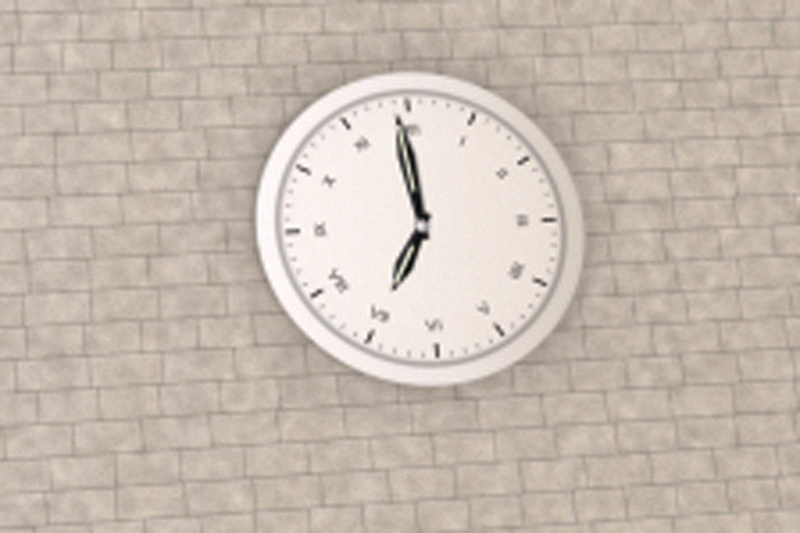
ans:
**6:59**
